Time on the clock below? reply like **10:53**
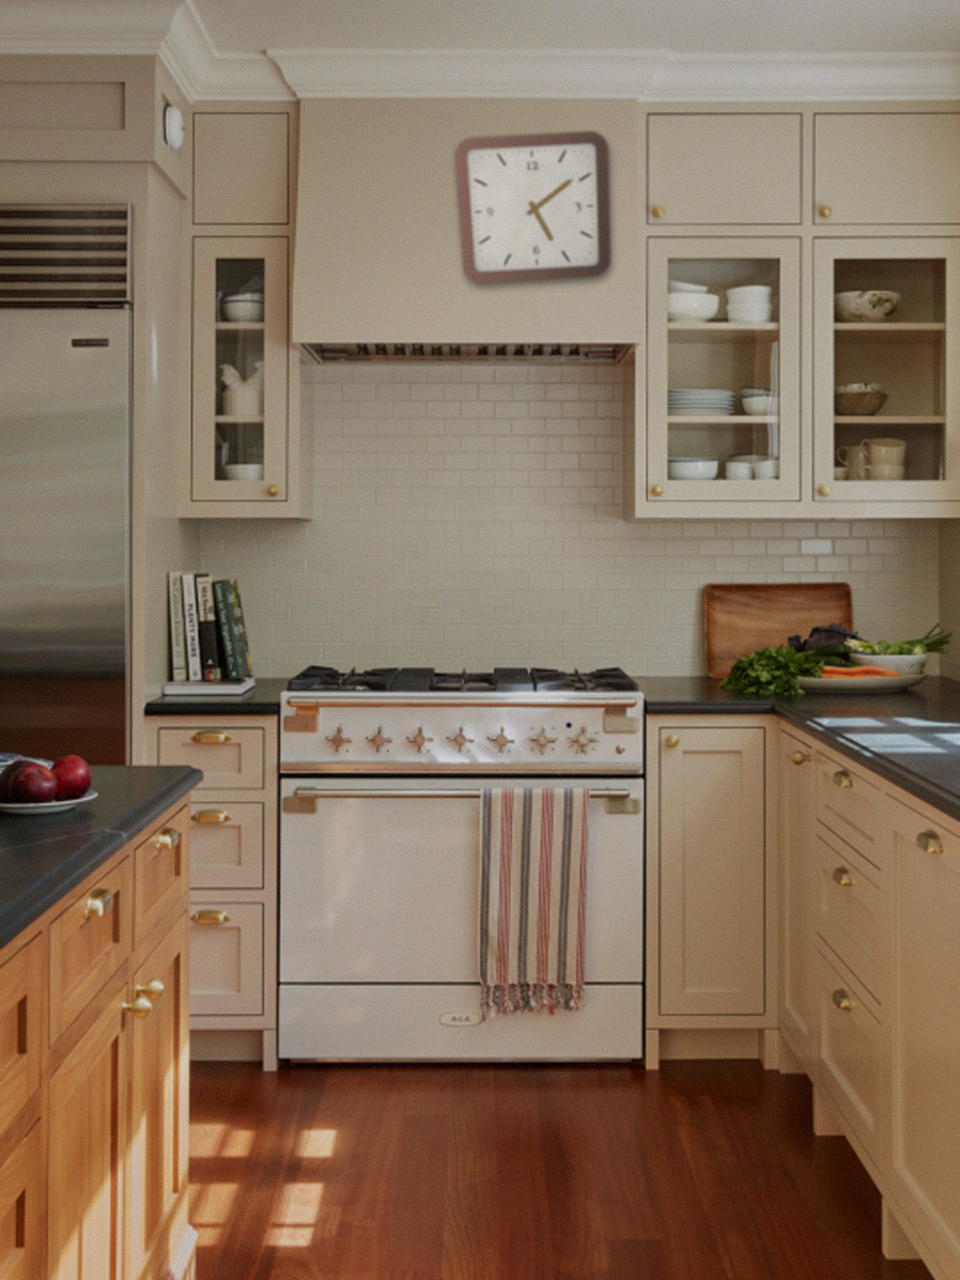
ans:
**5:09**
